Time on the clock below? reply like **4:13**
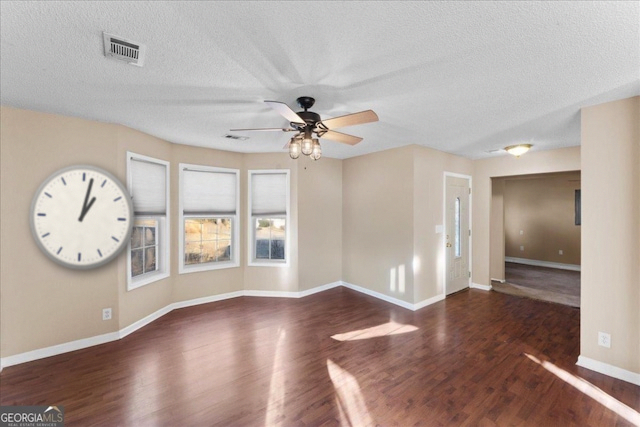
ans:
**1:02**
